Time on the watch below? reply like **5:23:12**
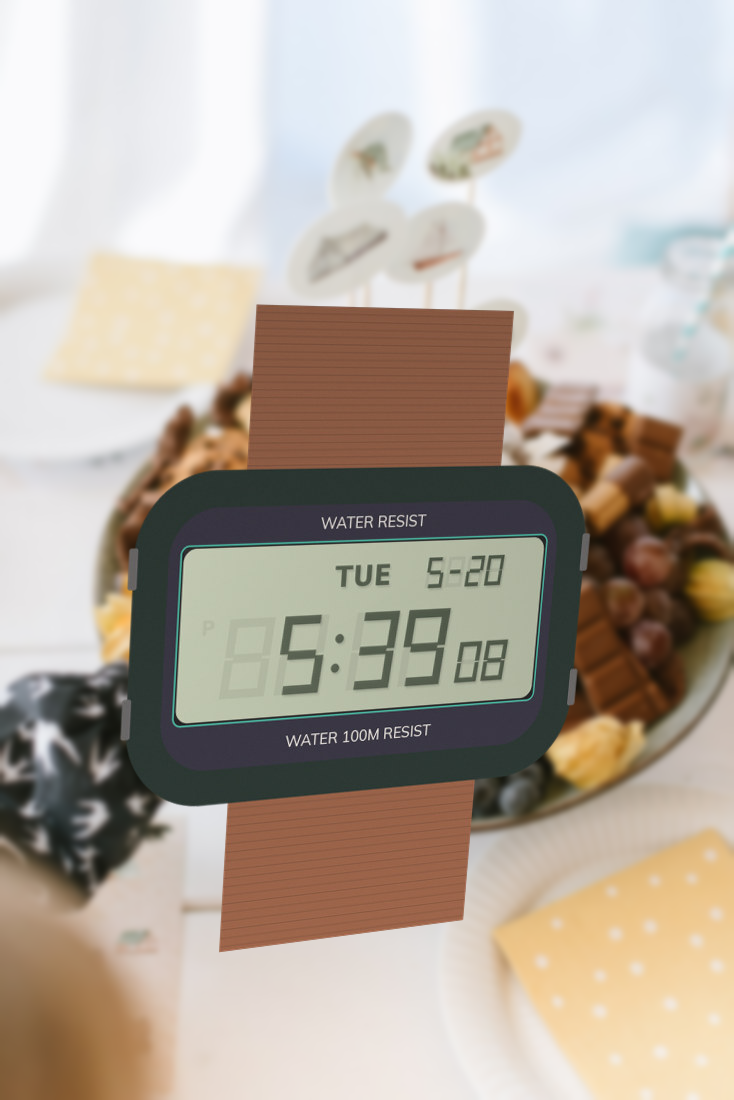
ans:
**5:39:08**
